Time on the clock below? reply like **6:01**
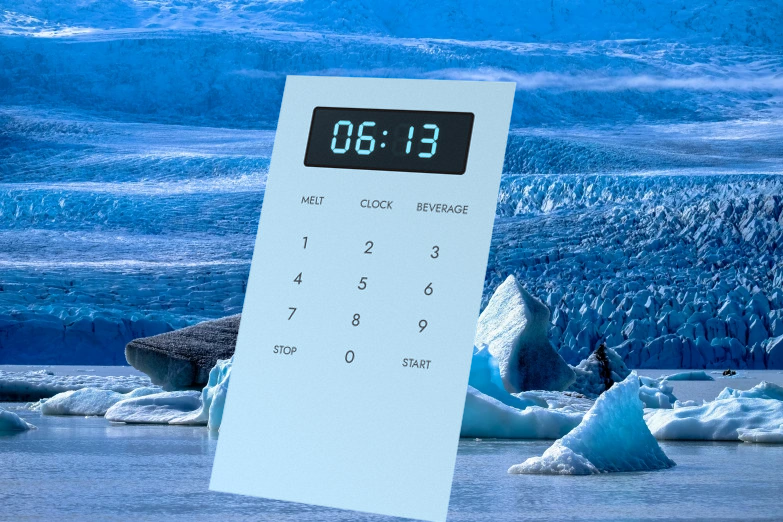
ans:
**6:13**
